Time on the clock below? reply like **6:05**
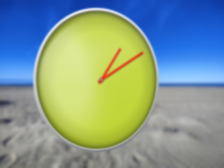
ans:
**1:10**
